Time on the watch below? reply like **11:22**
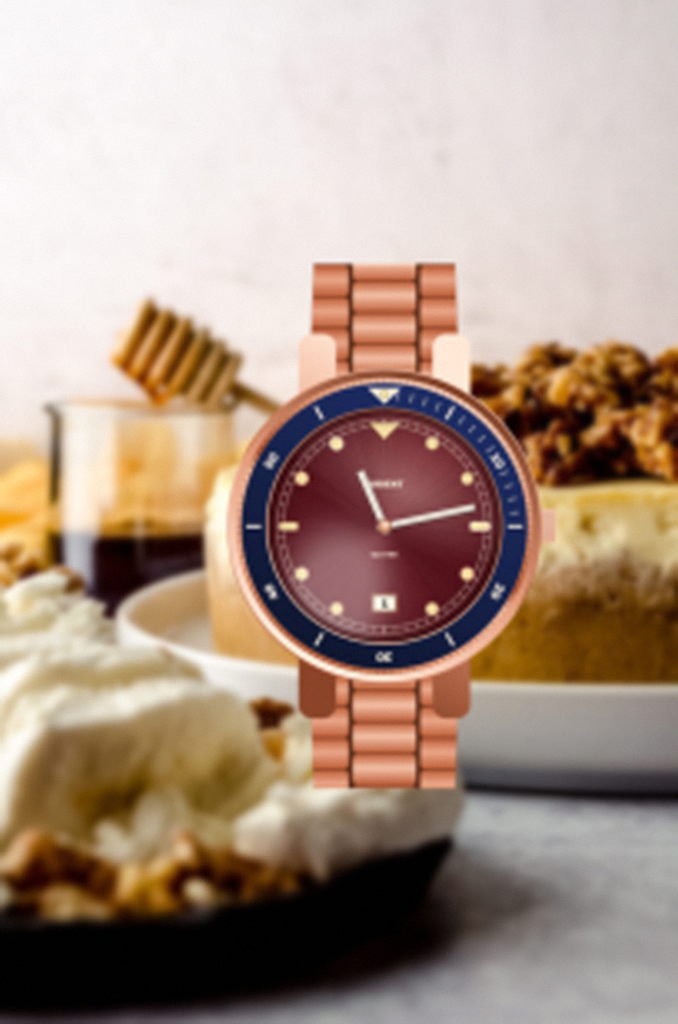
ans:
**11:13**
